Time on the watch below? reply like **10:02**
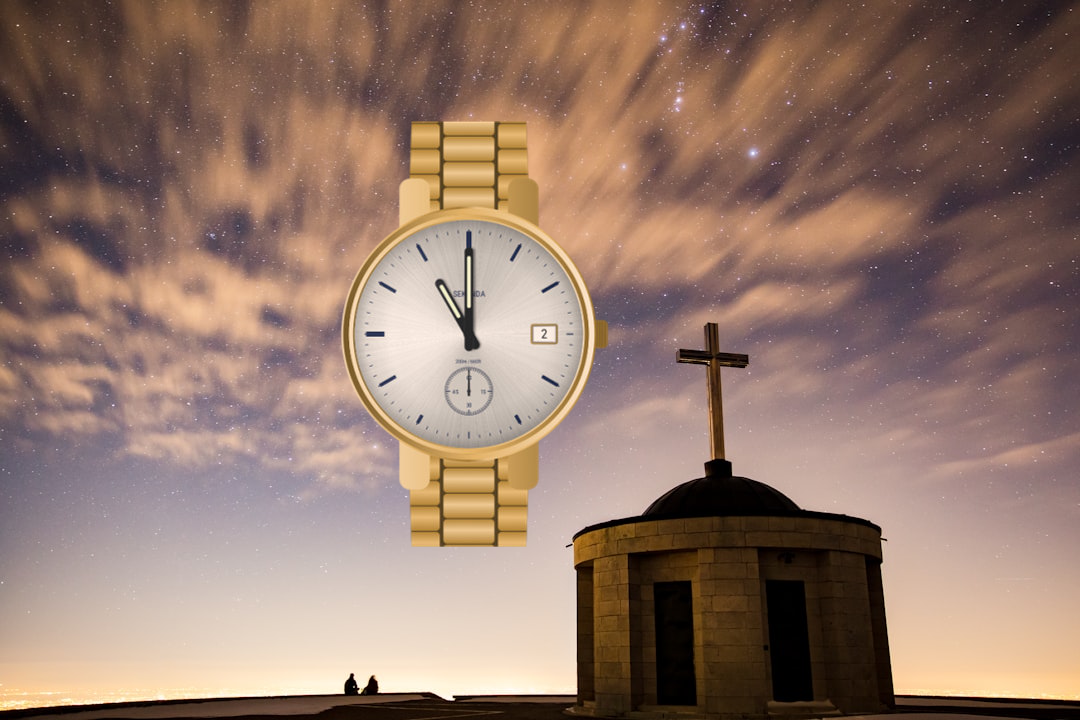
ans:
**11:00**
